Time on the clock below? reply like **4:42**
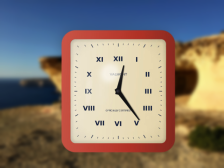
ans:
**12:24**
